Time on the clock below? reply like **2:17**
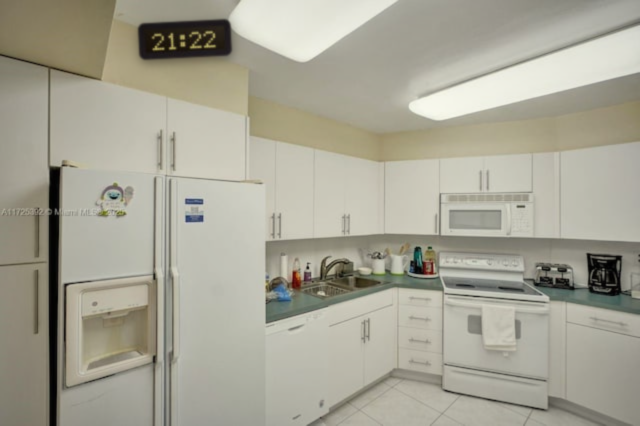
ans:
**21:22**
